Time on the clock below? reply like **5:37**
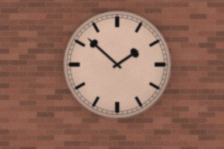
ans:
**1:52**
